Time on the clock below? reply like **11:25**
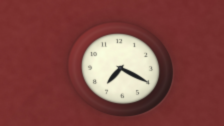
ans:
**7:20**
